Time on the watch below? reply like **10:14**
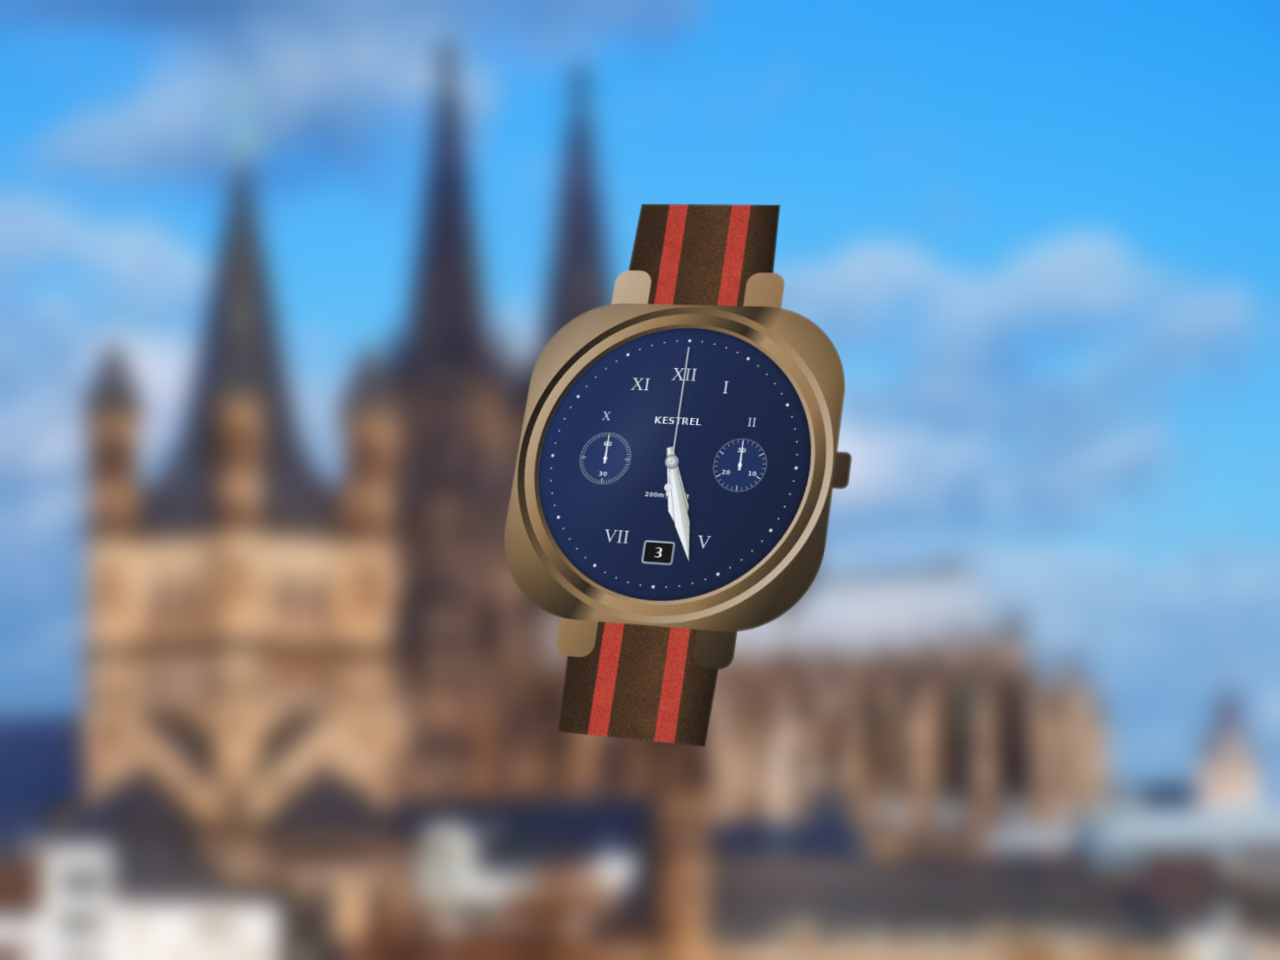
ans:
**5:27**
